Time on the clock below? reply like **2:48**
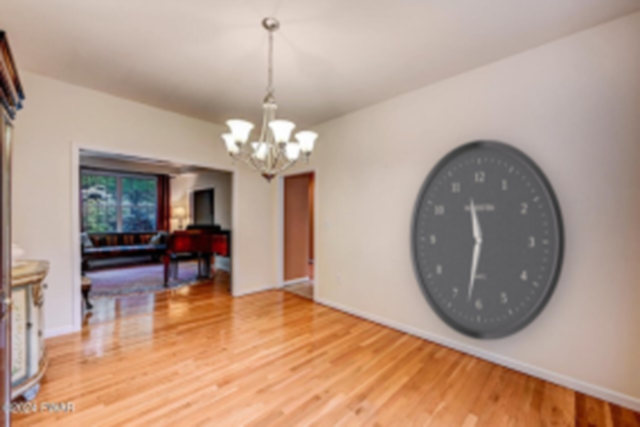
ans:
**11:32**
